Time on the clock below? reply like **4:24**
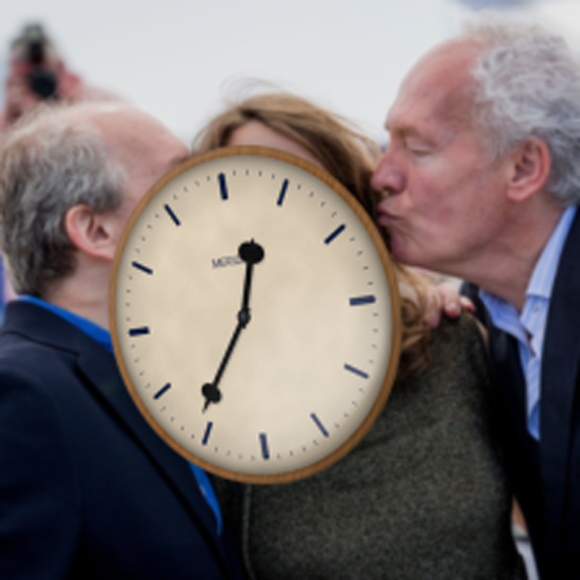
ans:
**12:36**
